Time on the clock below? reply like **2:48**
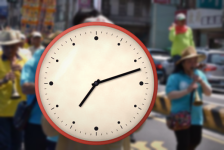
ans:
**7:12**
